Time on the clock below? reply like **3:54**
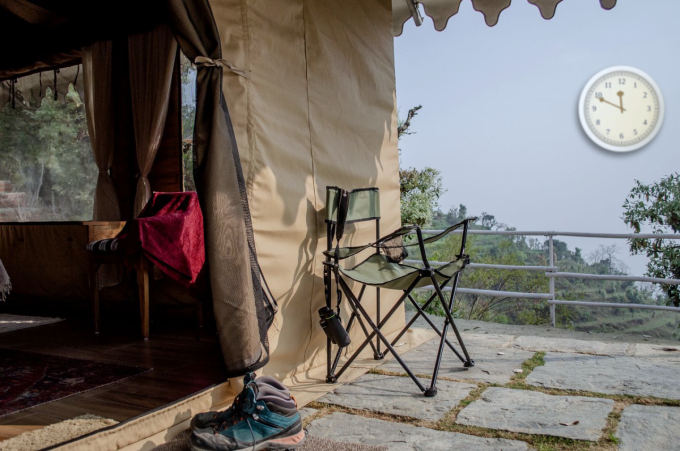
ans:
**11:49**
